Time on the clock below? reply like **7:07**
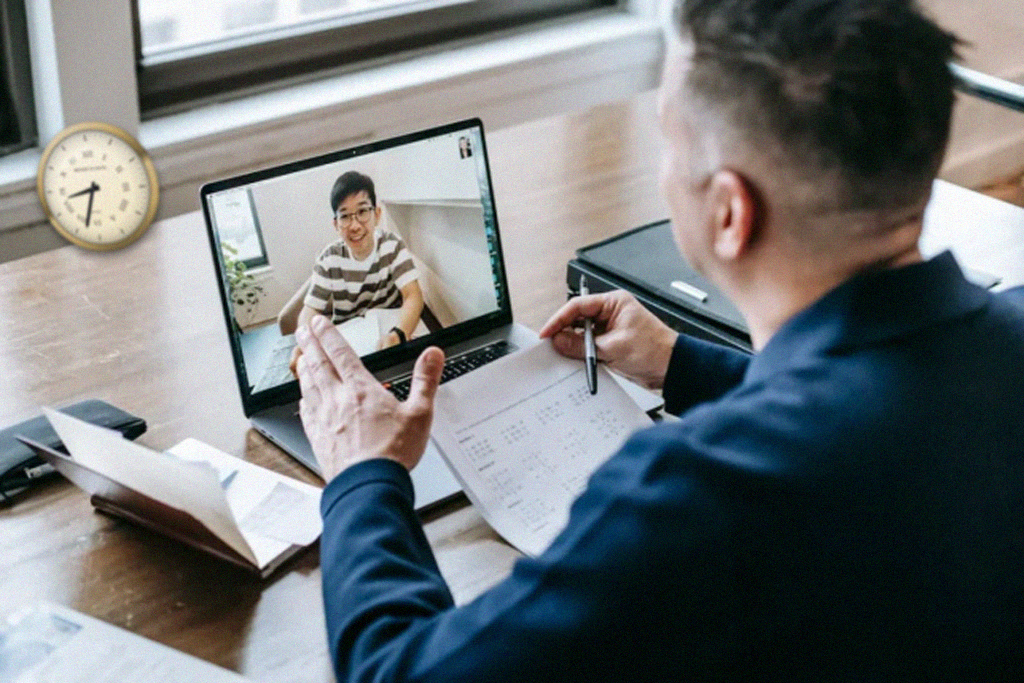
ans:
**8:33**
